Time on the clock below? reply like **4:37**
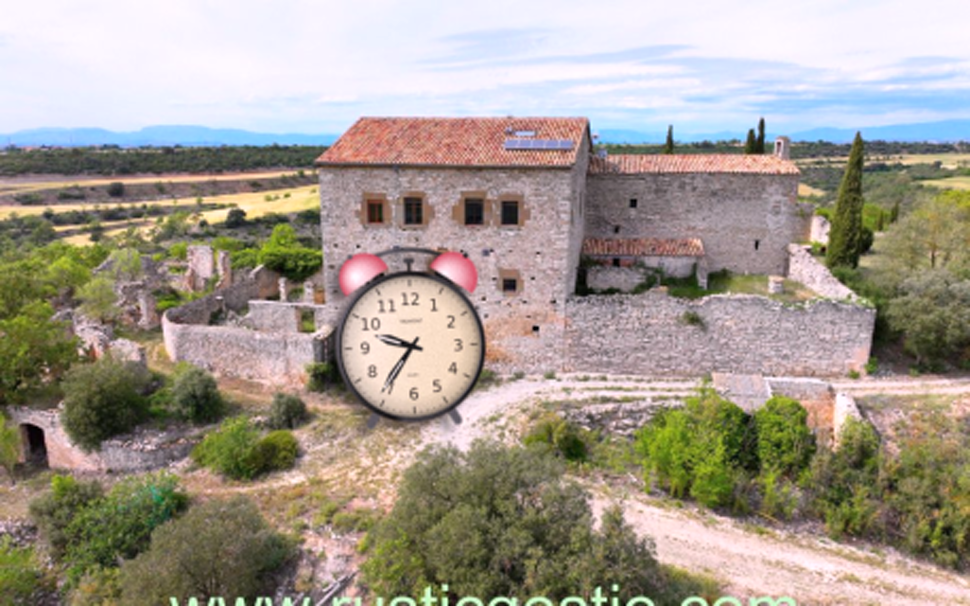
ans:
**9:36**
